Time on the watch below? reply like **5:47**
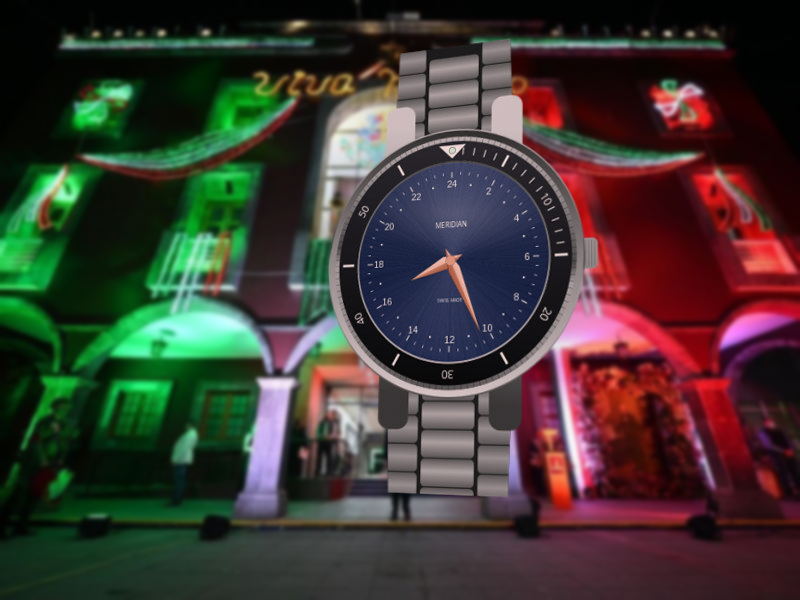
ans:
**16:26**
